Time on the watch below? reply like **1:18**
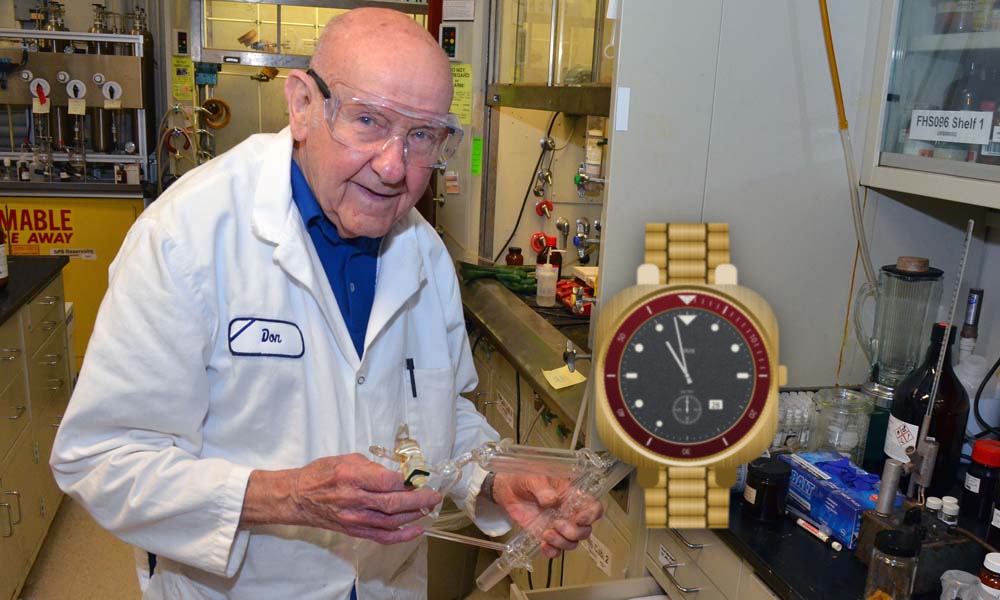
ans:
**10:58**
